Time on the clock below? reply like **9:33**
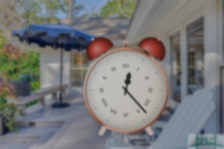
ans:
**12:23**
